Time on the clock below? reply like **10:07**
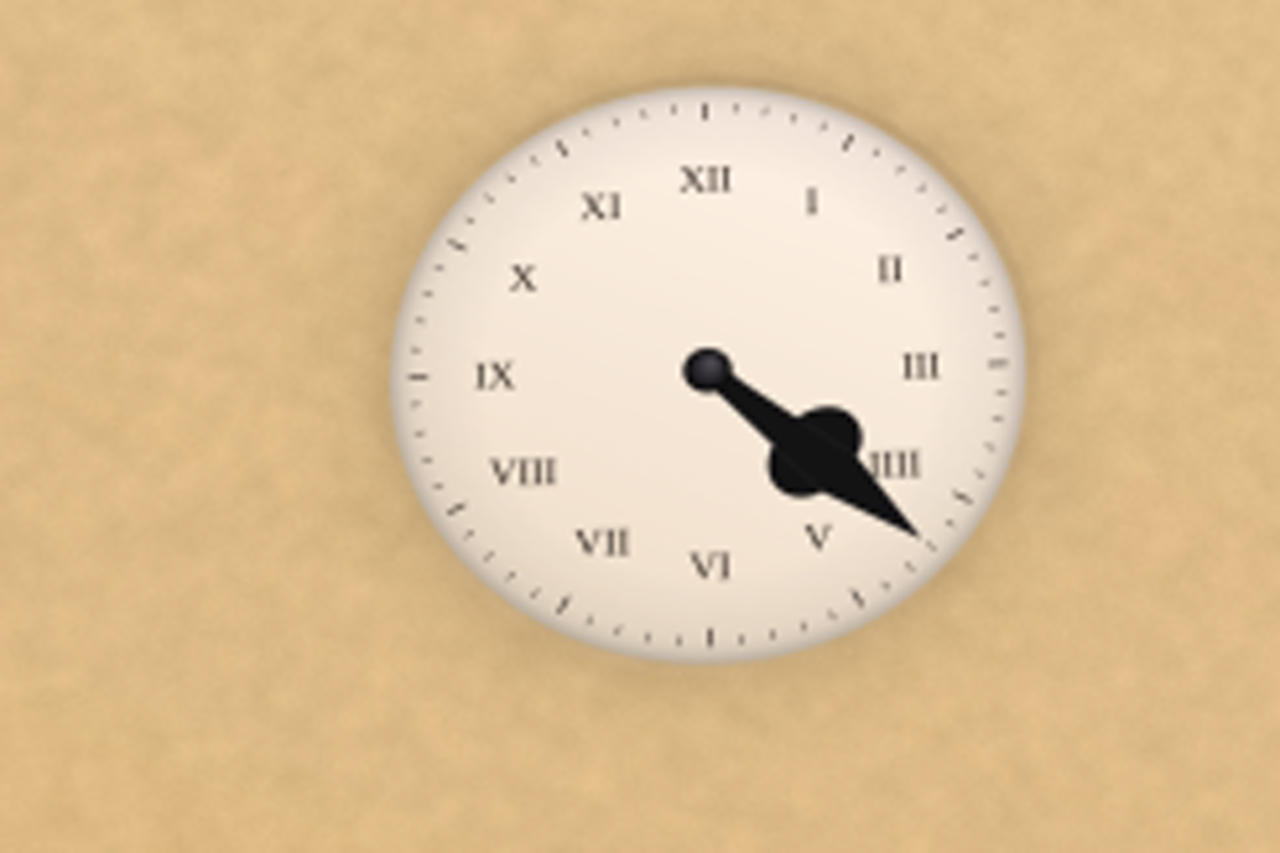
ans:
**4:22**
